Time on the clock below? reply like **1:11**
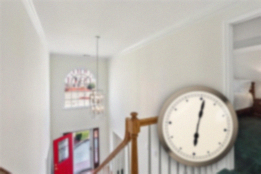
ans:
**6:01**
